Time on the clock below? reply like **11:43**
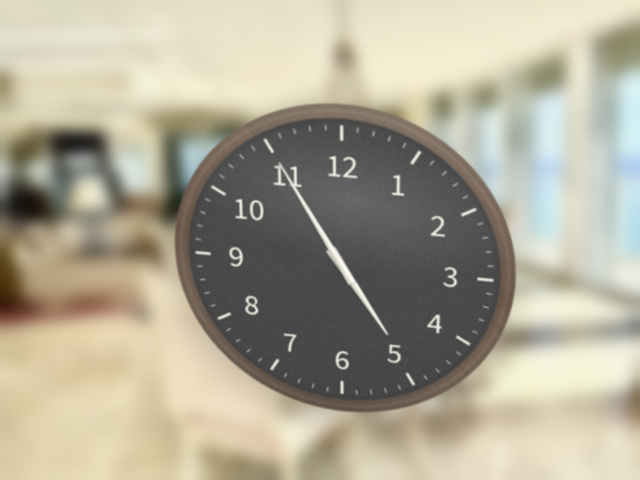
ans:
**4:55**
